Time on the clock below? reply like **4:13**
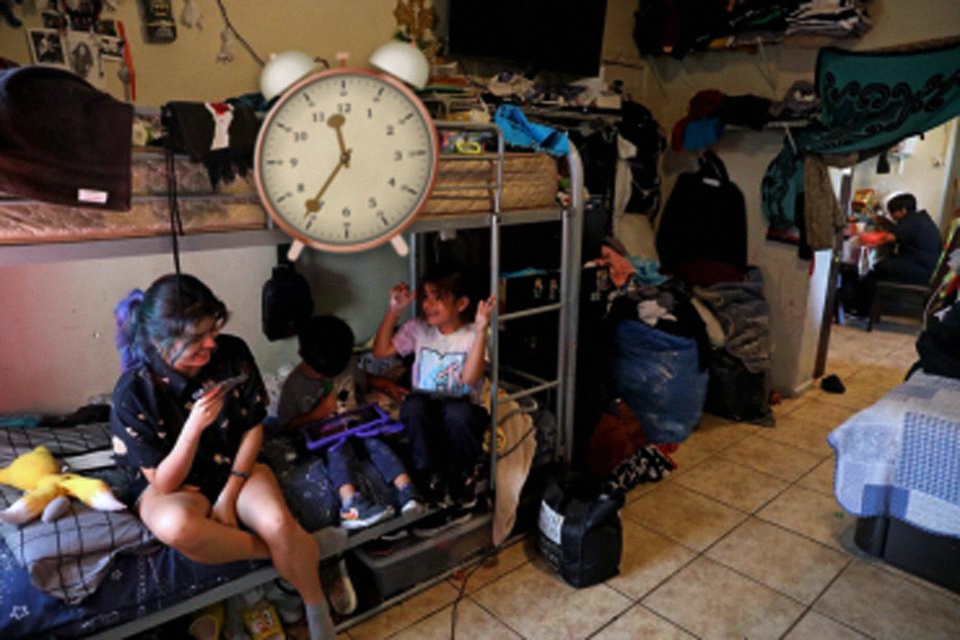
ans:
**11:36**
